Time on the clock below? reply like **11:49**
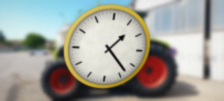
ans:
**1:23**
